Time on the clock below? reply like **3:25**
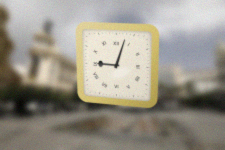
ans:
**9:03**
